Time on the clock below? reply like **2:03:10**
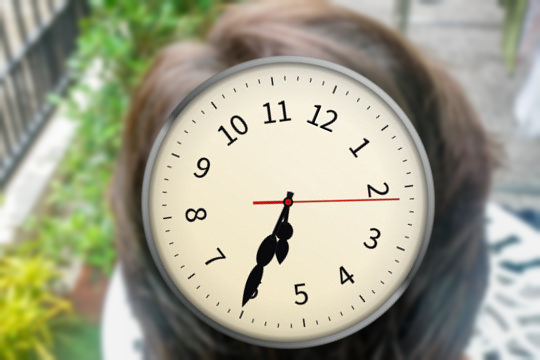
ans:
**5:30:11**
